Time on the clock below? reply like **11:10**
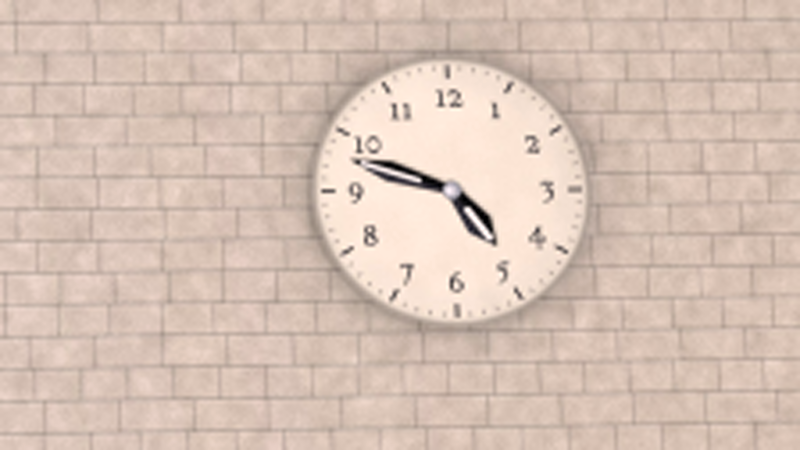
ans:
**4:48**
